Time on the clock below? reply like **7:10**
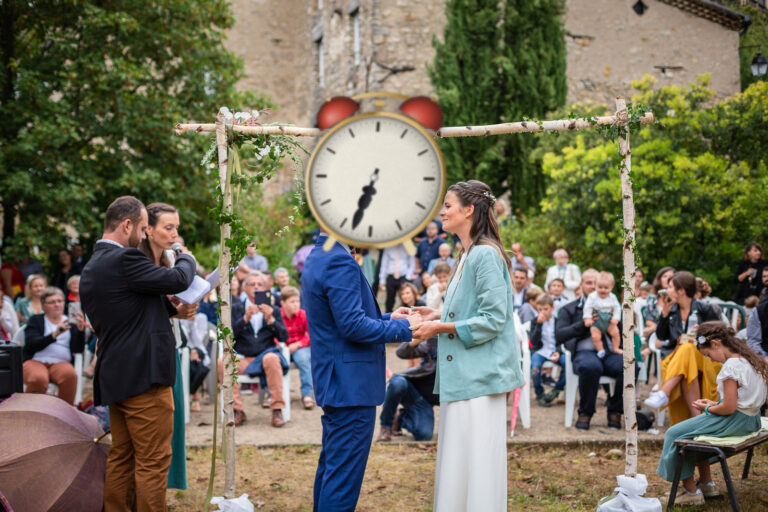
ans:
**6:33**
